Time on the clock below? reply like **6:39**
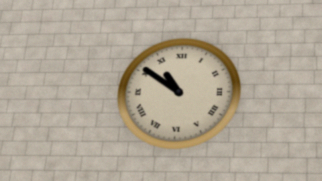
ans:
**10:51**
